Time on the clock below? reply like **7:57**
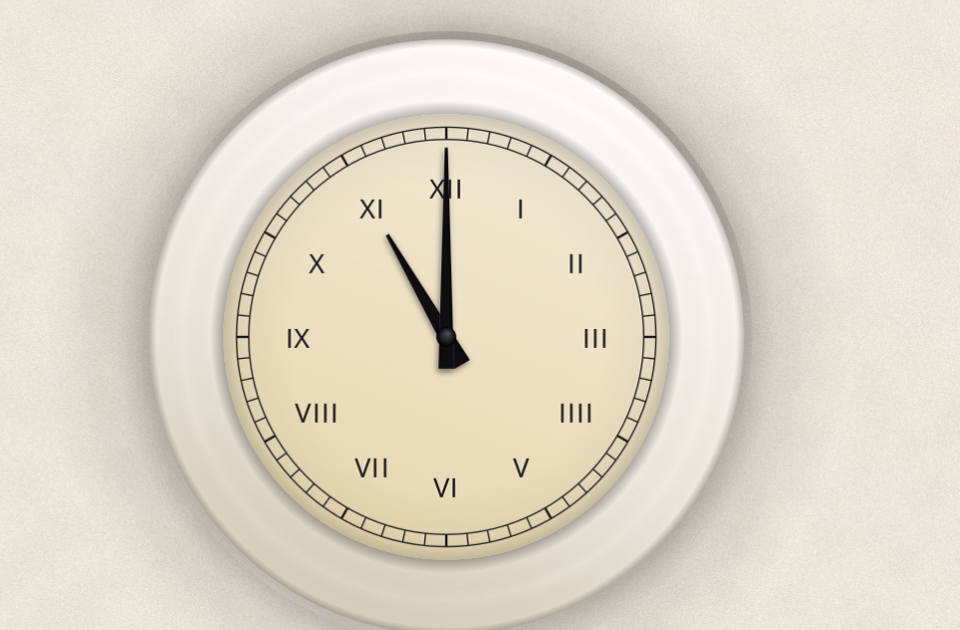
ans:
**11:00**
